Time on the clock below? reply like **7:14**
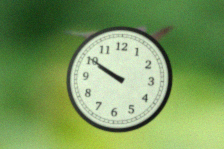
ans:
**9:50**
